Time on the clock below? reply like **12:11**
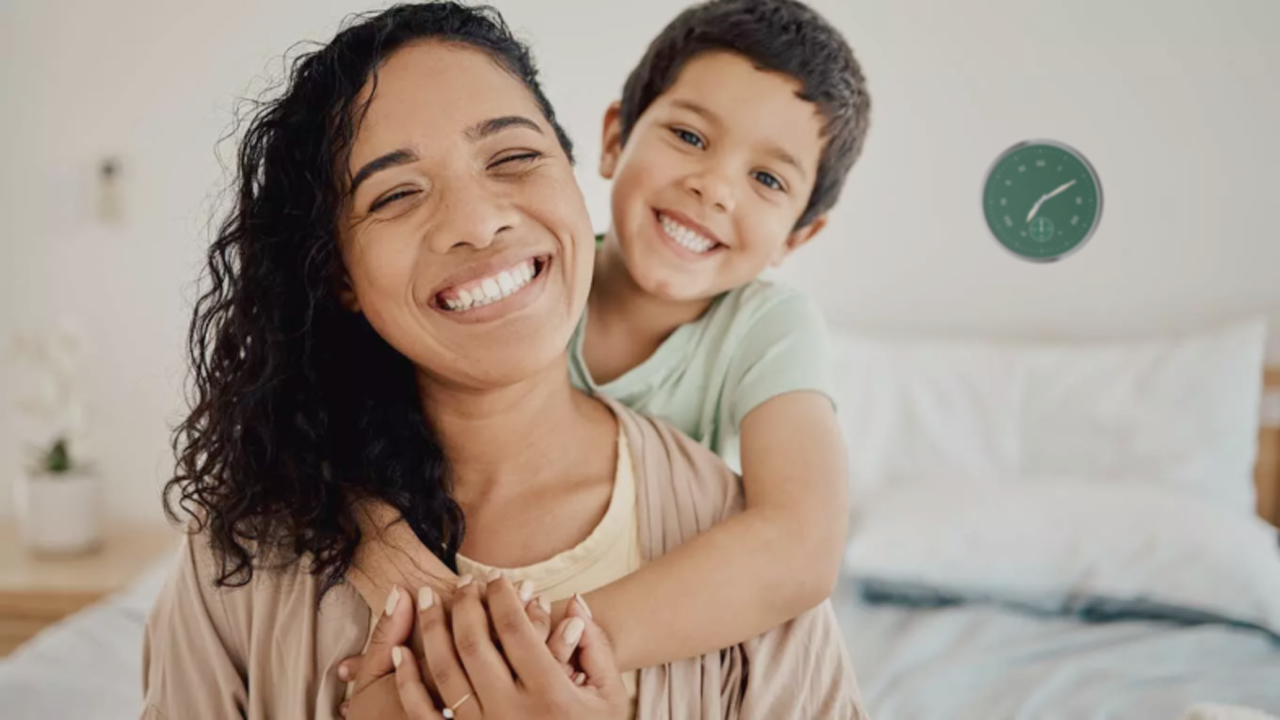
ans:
**7:10**
